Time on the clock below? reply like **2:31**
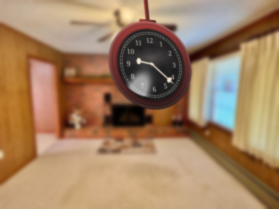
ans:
**9:22**
